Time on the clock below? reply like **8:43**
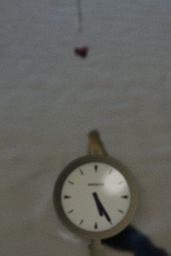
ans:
**5:25**
